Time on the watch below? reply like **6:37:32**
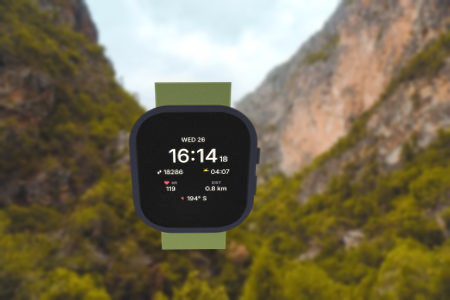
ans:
**16:14:18**
